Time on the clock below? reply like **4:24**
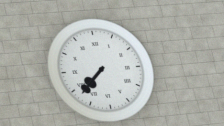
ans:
**7:38**
